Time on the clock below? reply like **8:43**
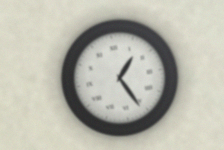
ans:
**1:26**
